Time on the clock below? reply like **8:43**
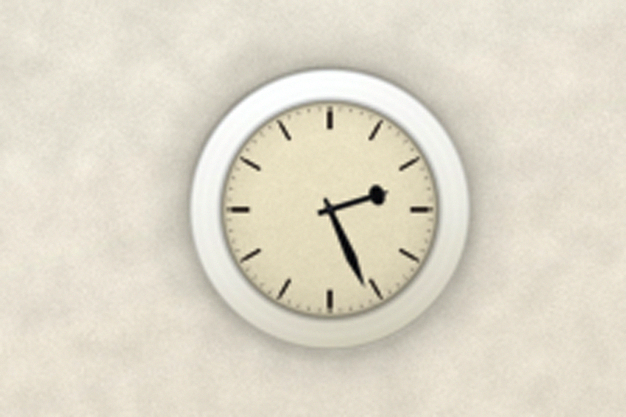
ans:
**2:26**
